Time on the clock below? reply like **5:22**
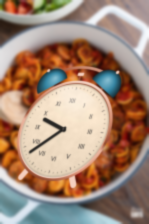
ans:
**9:38**
